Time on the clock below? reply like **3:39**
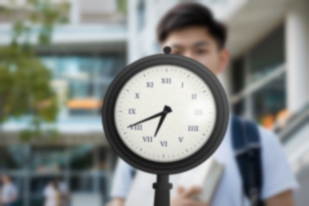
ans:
**6:41**
